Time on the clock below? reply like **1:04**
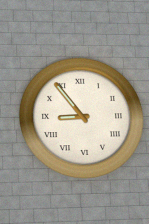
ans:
**8:54**
